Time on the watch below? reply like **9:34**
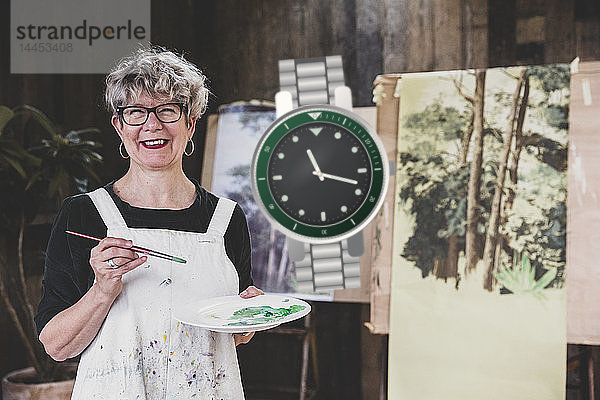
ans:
**11:18**
